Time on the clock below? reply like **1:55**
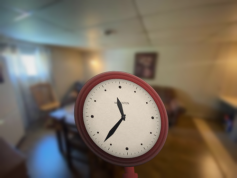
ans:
**11:37**
